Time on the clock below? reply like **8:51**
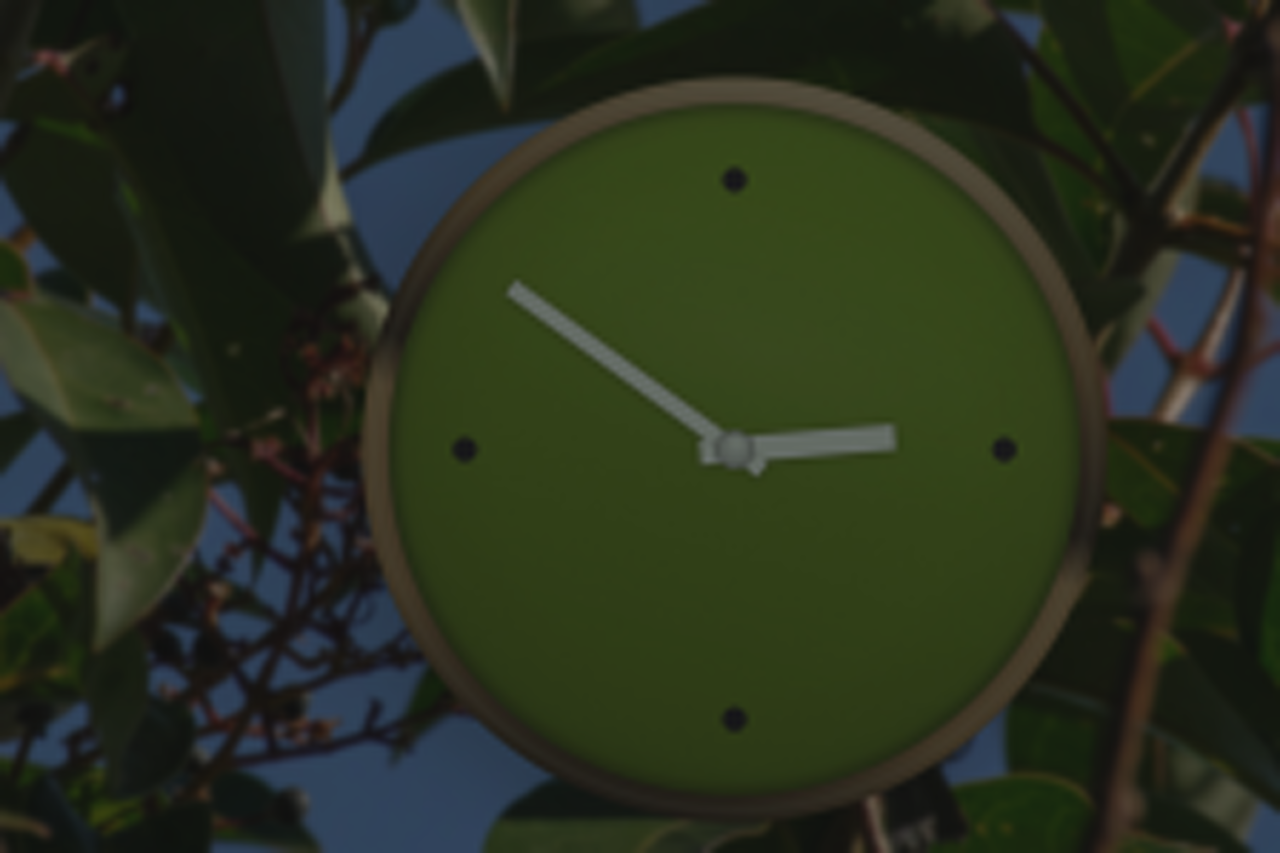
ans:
**2:51**
